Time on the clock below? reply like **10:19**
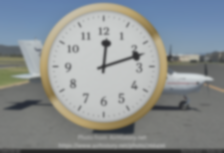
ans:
**12:12**
